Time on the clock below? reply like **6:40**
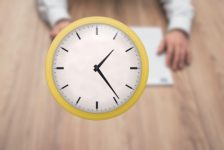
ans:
**1:24**
